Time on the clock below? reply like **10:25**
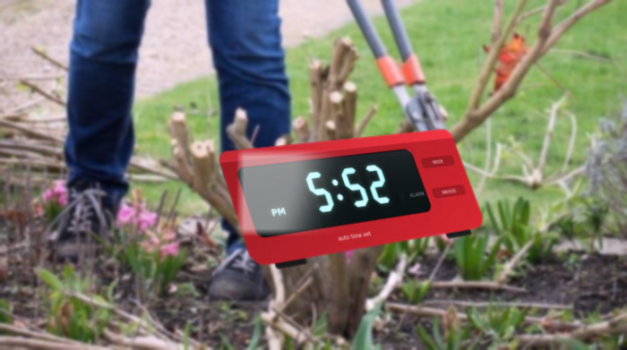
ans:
**5:52**
